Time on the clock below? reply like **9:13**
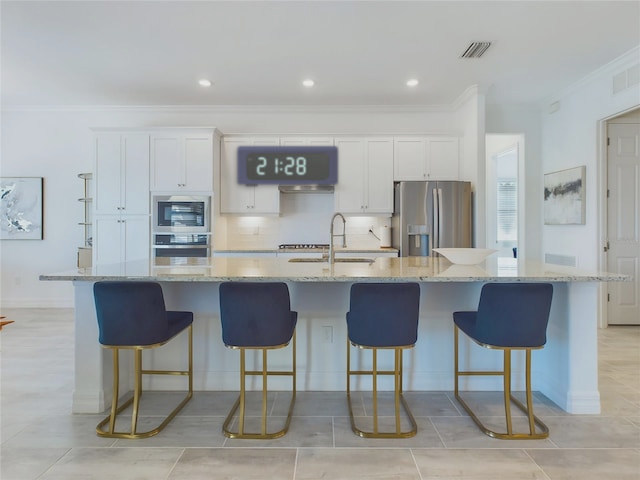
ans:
**21:28**
